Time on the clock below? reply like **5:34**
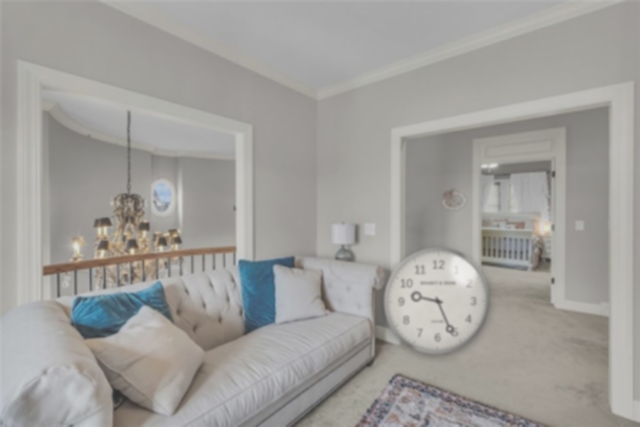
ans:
**9:26**
